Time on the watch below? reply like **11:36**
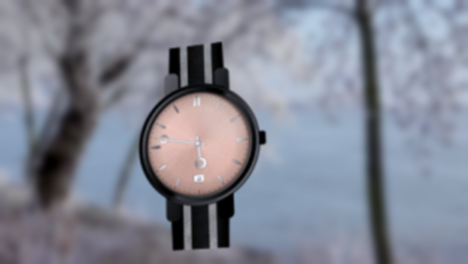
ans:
**5:47**
